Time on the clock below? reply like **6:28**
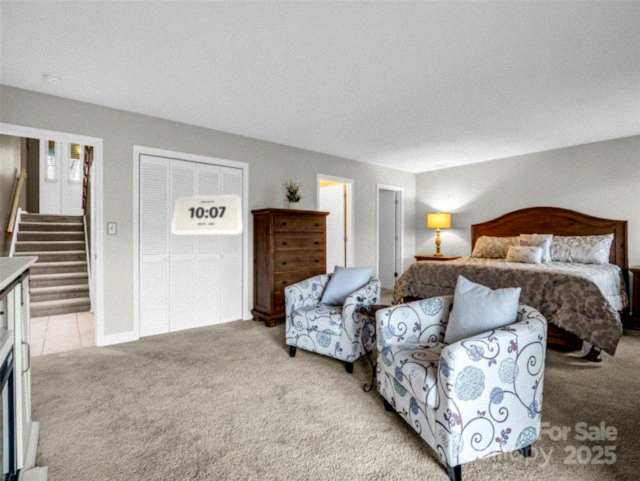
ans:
**10:07**
